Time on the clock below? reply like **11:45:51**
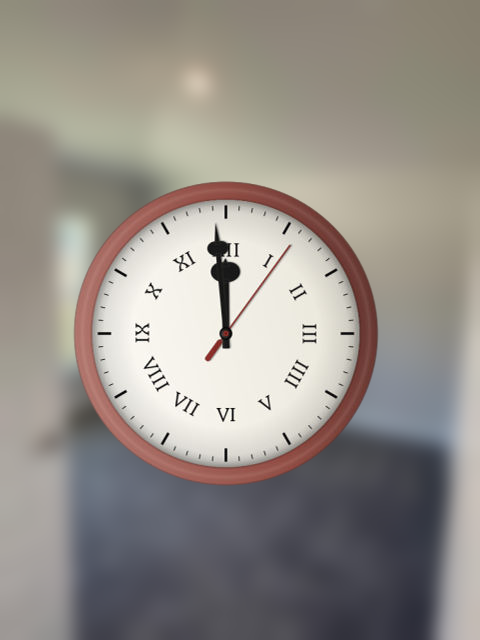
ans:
**11:59:06**
